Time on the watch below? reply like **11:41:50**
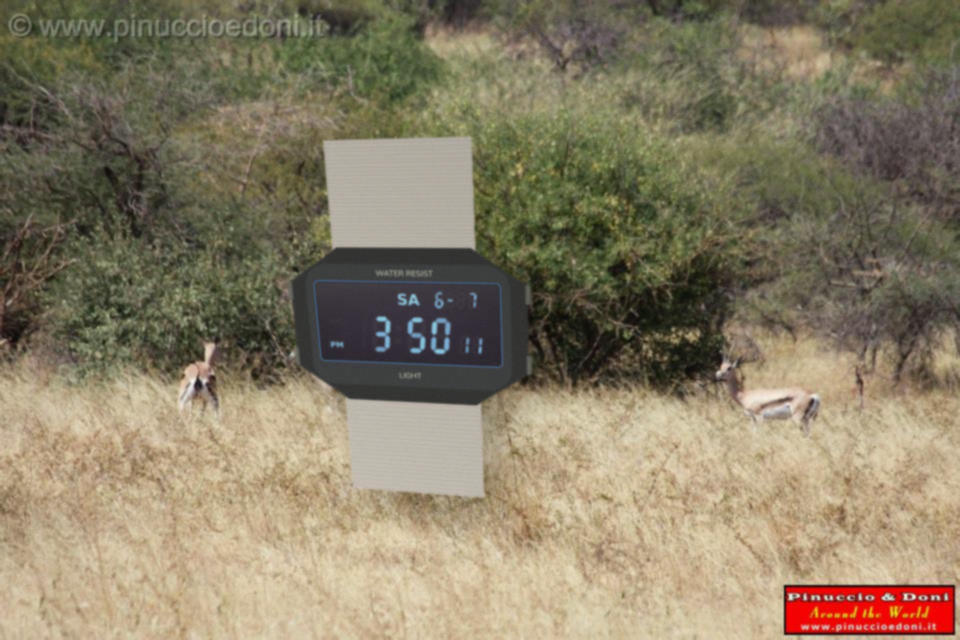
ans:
**3:50:11**
